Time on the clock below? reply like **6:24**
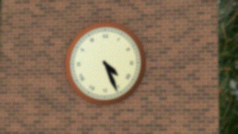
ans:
**4:26**
